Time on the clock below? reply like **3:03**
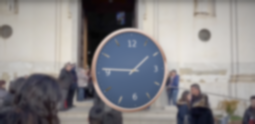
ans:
**1:46**
